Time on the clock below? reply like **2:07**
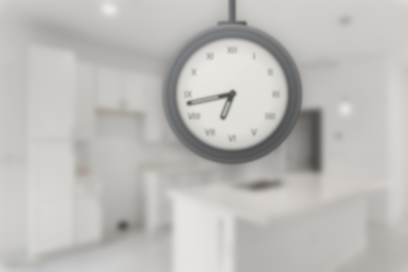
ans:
**6:43**
